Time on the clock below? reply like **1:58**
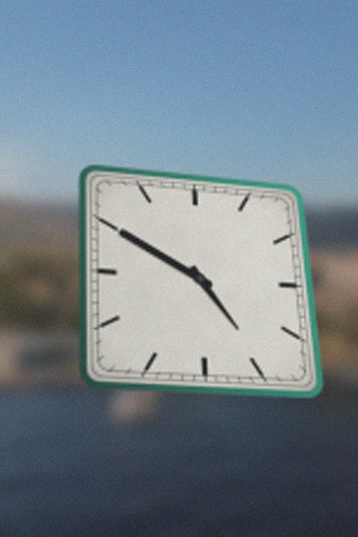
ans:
**4:50**
